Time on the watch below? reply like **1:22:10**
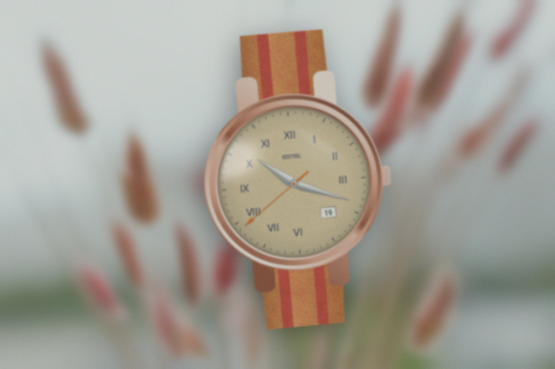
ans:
**10:18:39**
